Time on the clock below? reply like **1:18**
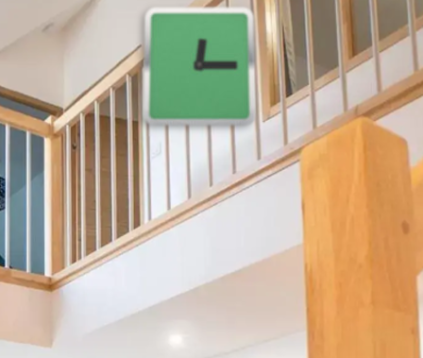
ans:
**12:15**
